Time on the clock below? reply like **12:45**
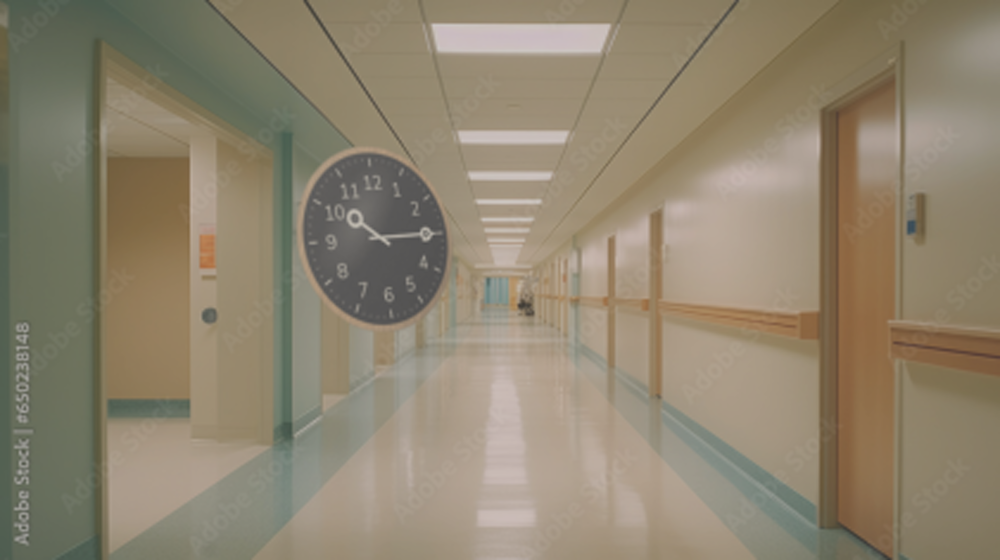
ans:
**10:15**
